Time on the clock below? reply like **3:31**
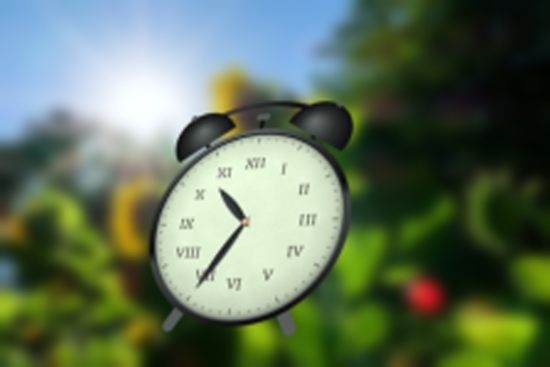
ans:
**10:35**
